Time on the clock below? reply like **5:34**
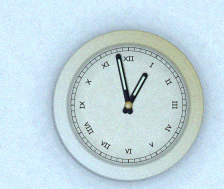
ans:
**12:58**
